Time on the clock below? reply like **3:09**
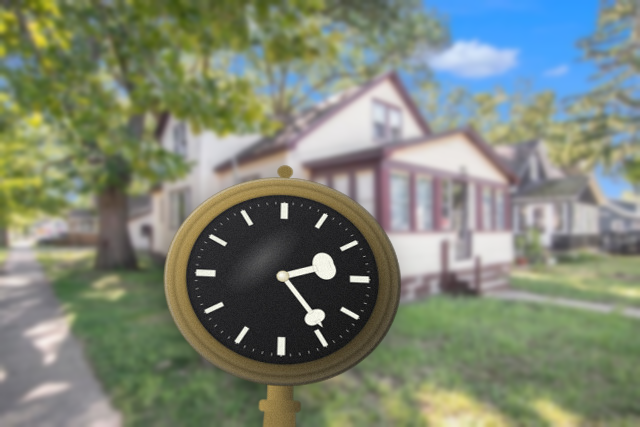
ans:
**2:24**
